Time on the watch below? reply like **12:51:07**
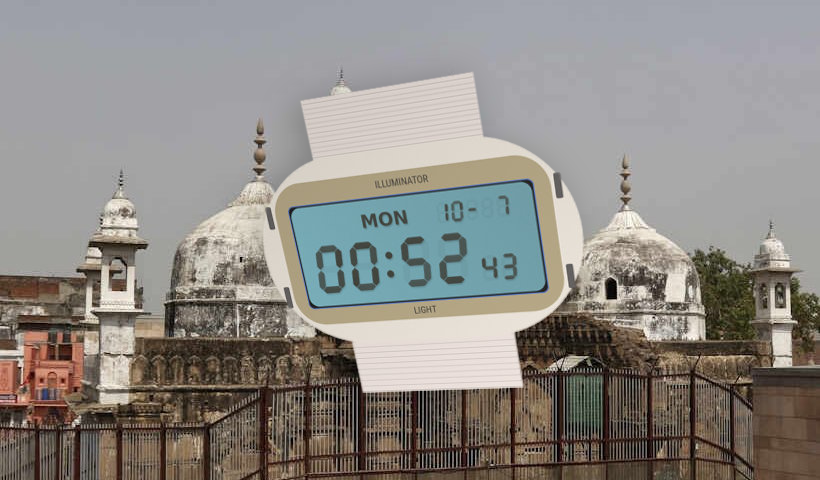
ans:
**0:52:43**
